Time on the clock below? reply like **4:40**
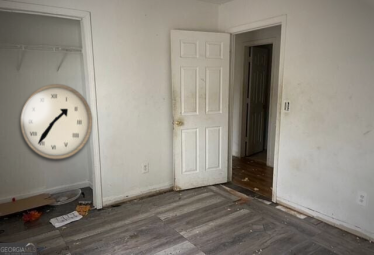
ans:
**1:36**
